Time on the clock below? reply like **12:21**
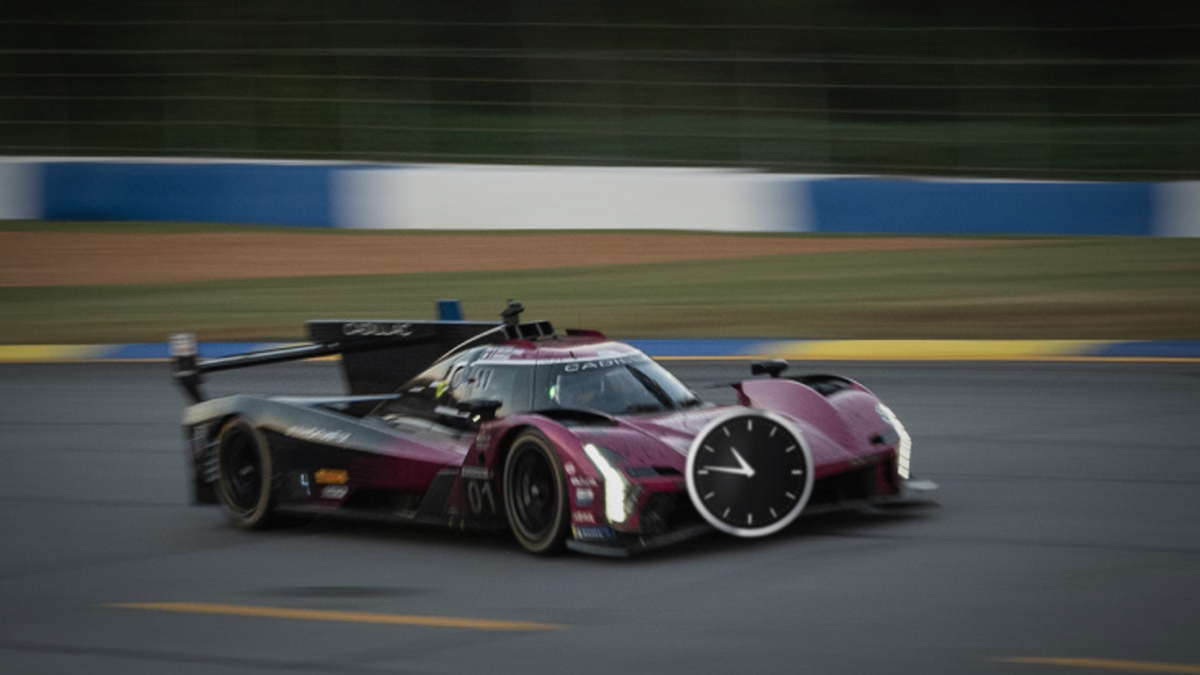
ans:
**10:46**
